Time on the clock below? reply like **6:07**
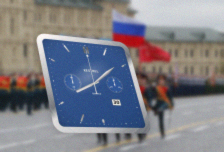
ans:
**8:09**
